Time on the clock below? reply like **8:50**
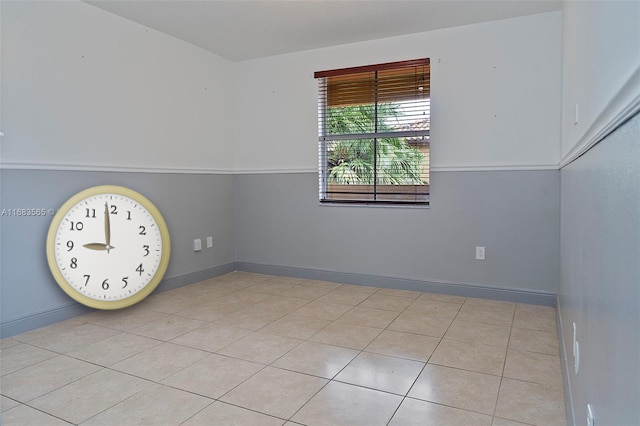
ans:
**8:59**
